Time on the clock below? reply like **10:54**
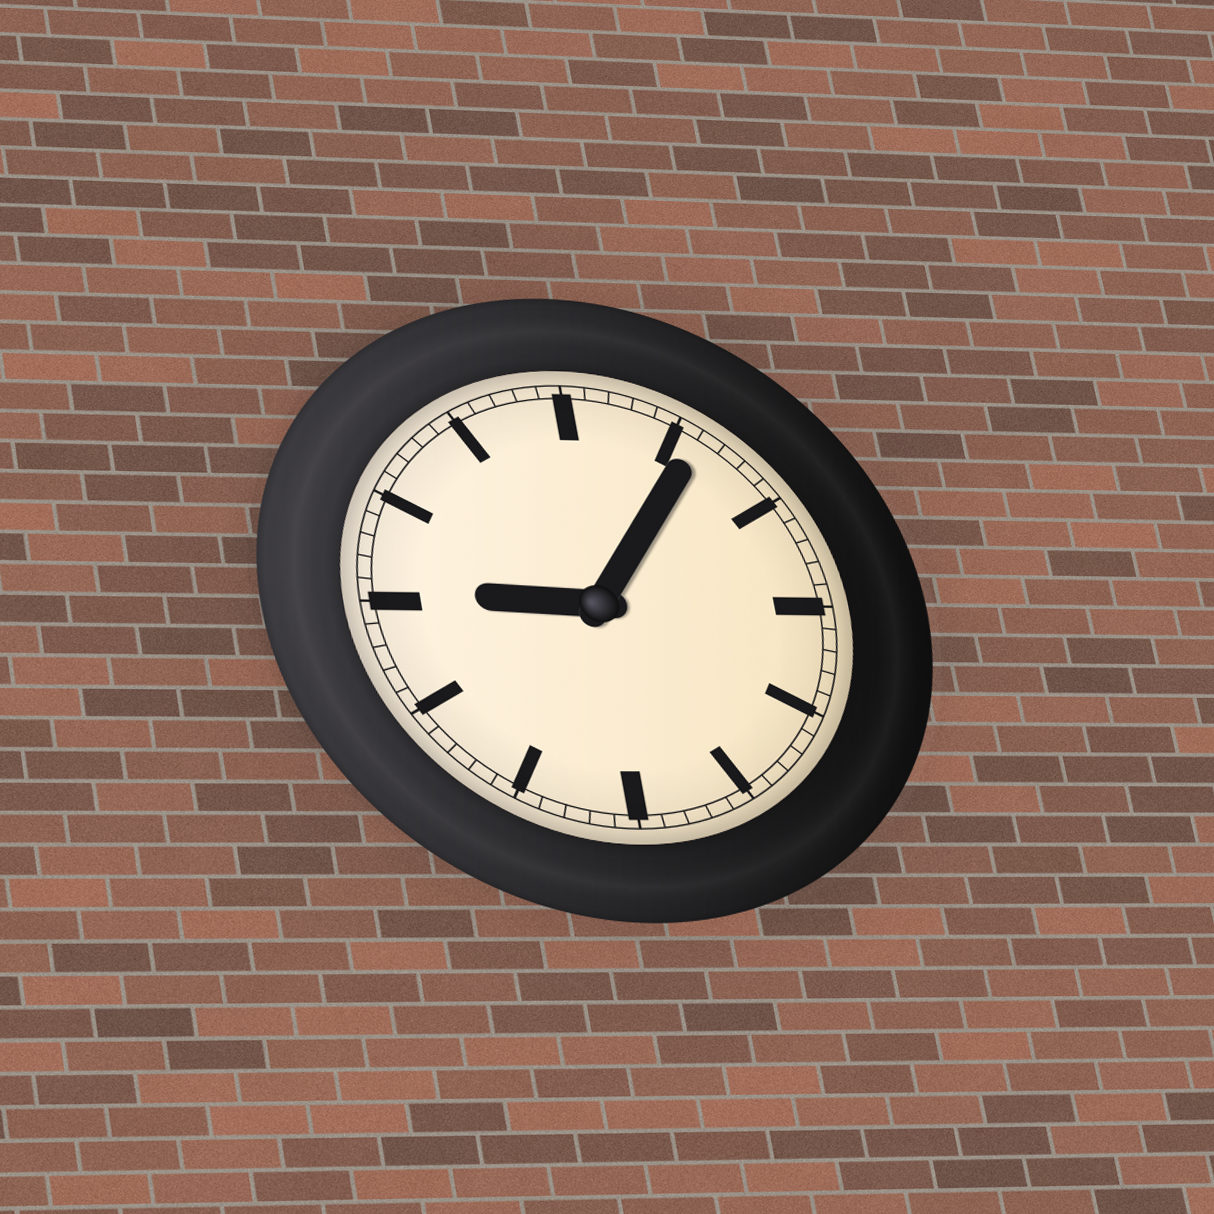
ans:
**9:06**
